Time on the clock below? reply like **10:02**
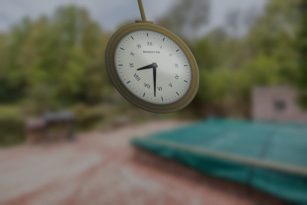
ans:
**8:32**
